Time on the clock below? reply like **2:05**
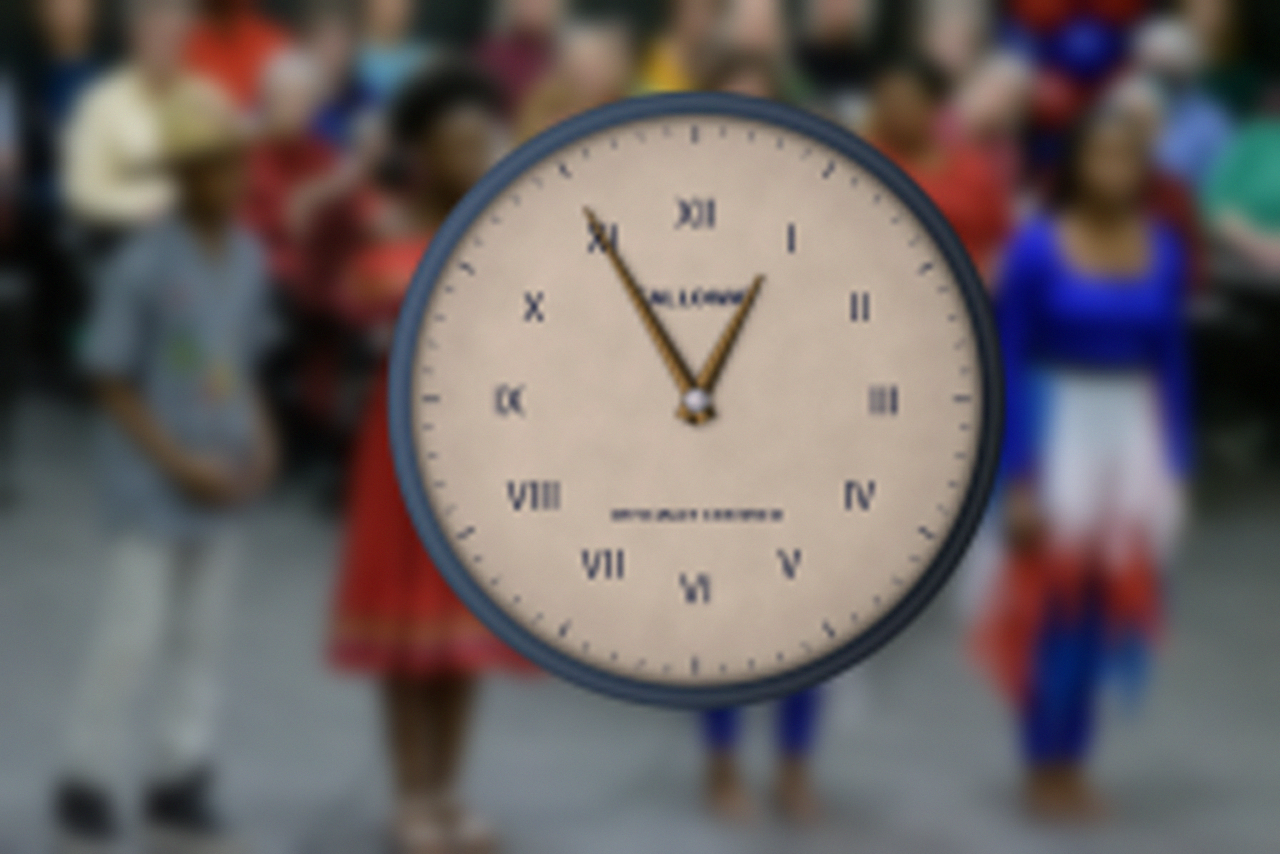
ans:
**12:55**
